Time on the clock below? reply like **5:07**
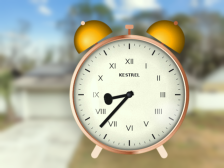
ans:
**8:37**
